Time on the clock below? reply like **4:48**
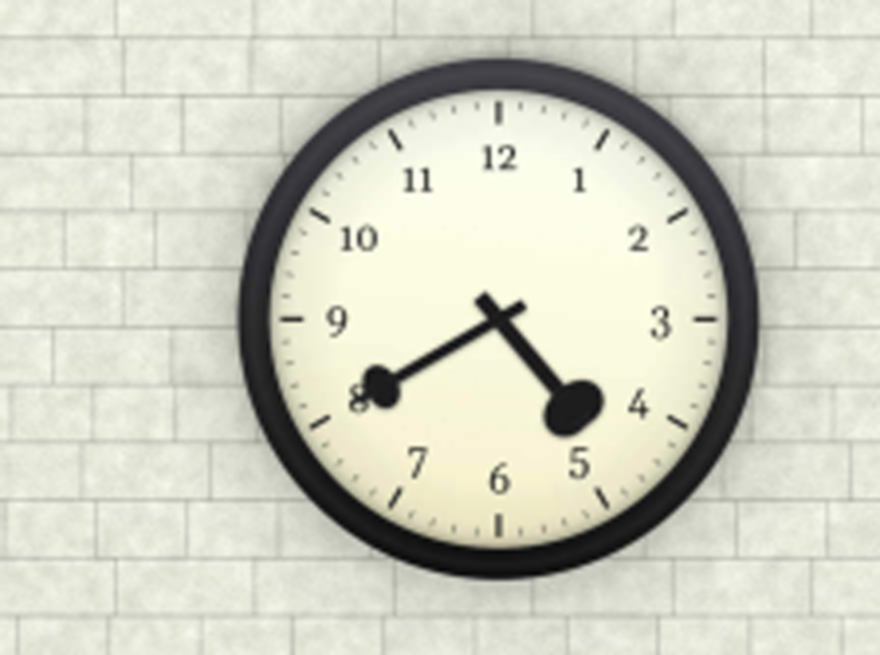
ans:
**4:40**
